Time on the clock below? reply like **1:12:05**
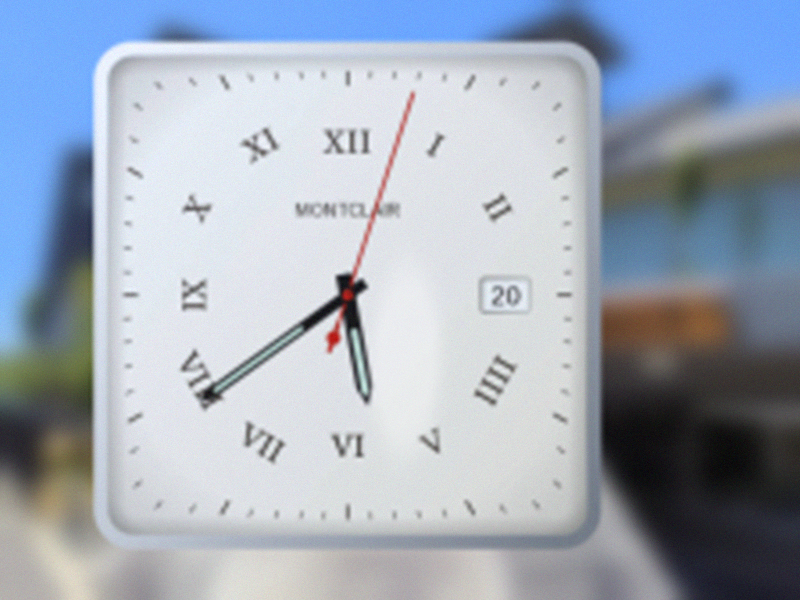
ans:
**5:39:03**
